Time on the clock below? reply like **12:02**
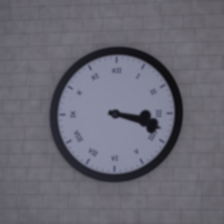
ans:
**3:18**
